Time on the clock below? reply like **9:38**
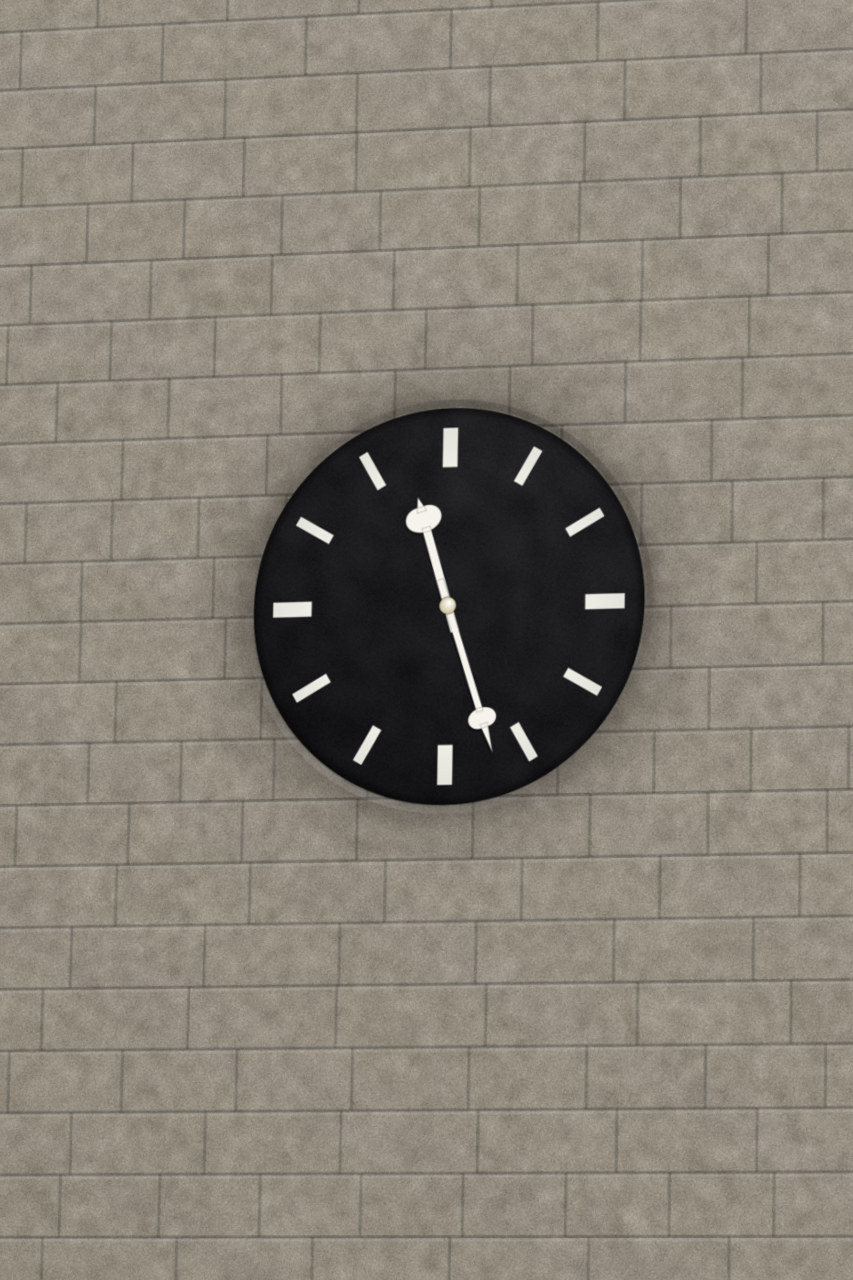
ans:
**11:27**
